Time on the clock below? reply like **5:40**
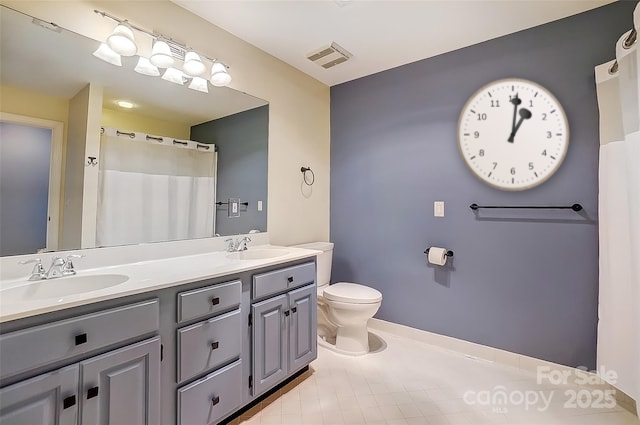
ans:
**1:01**
